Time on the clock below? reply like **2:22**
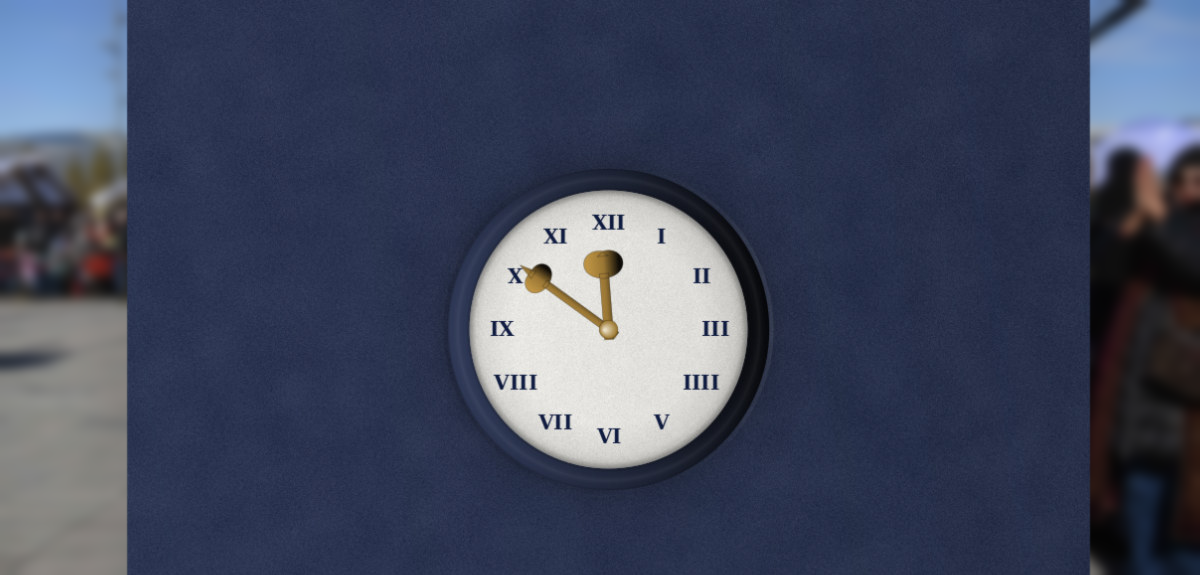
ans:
**11:51**
